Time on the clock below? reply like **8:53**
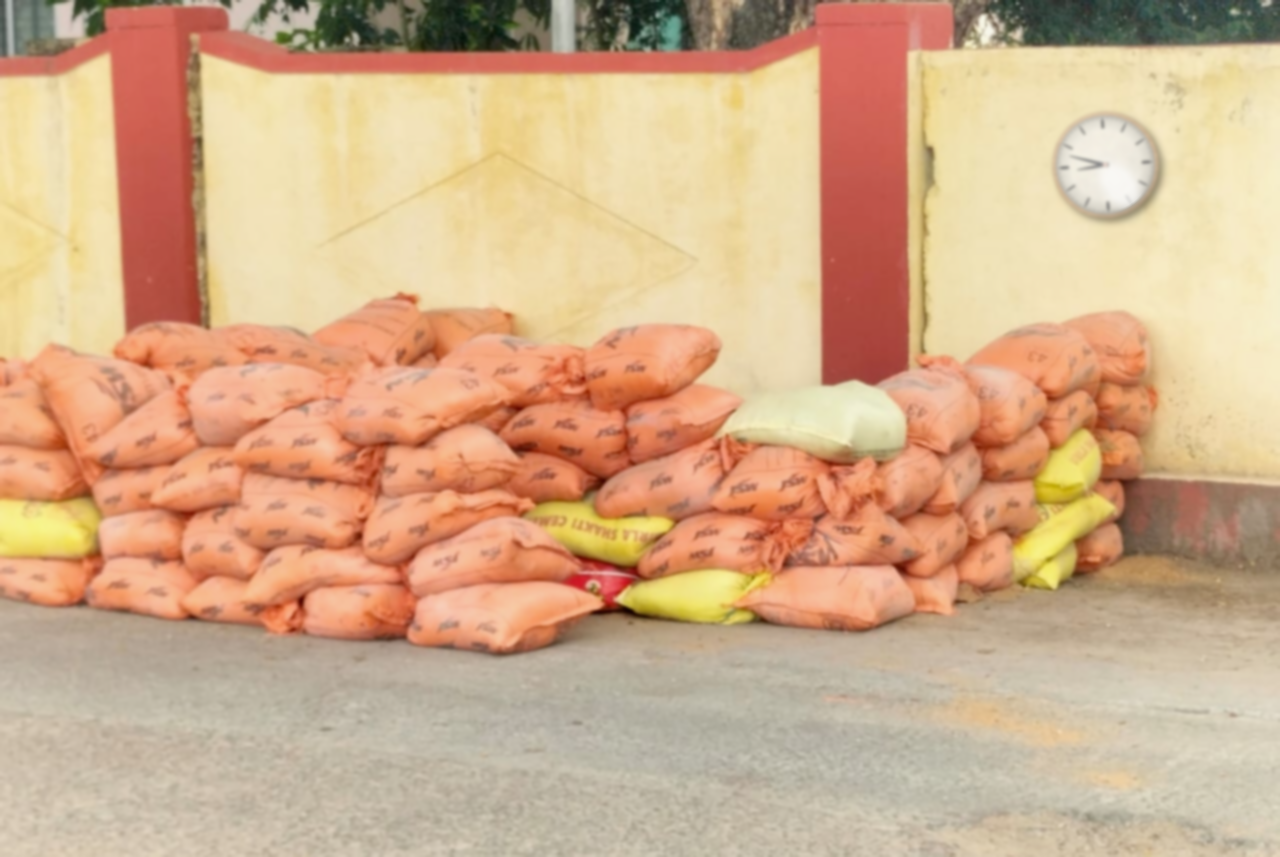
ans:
**8:48**
